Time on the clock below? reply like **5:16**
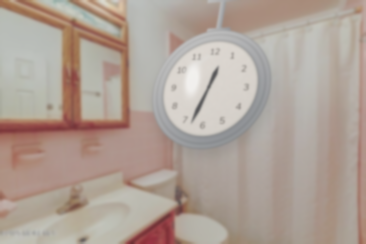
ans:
**12:33**
